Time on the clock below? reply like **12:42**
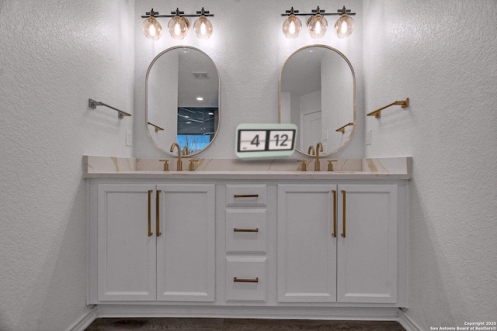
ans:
**4:12**
